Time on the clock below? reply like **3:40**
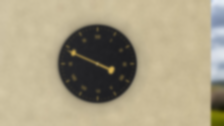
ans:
**3:49**
